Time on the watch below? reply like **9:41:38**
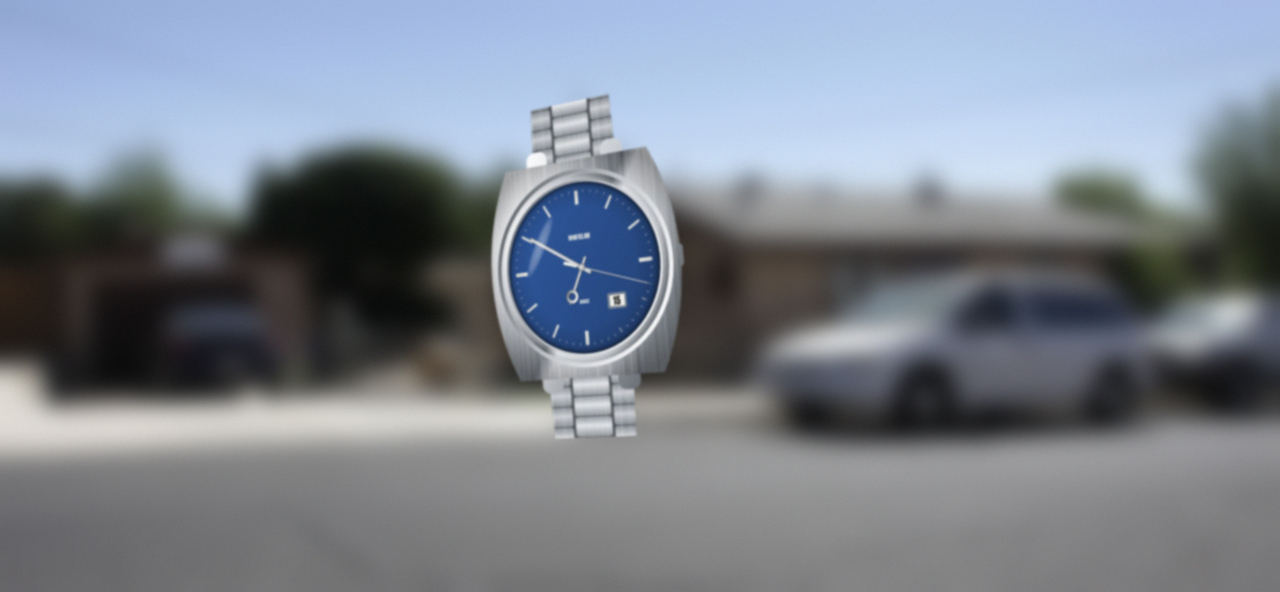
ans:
**6:50:18**
